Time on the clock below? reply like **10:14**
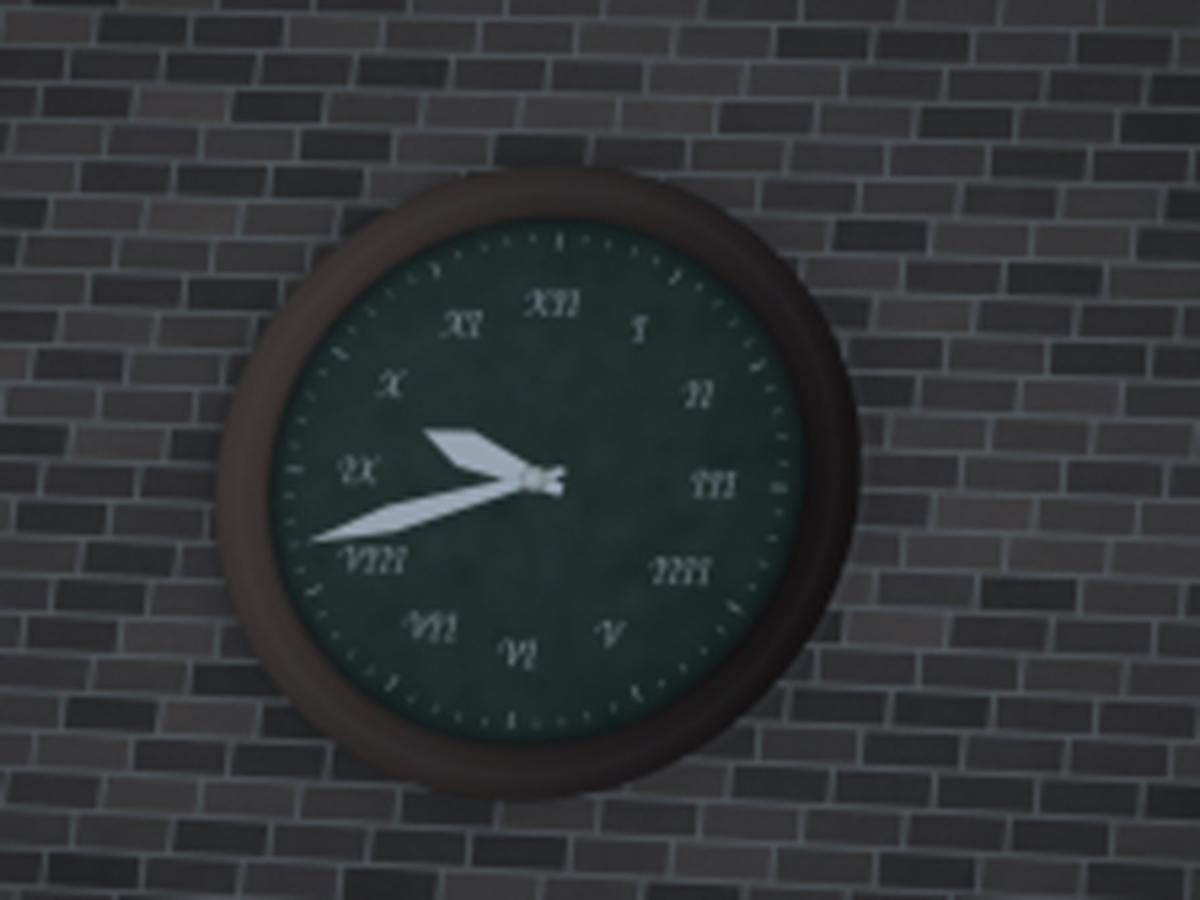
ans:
**9:42**
